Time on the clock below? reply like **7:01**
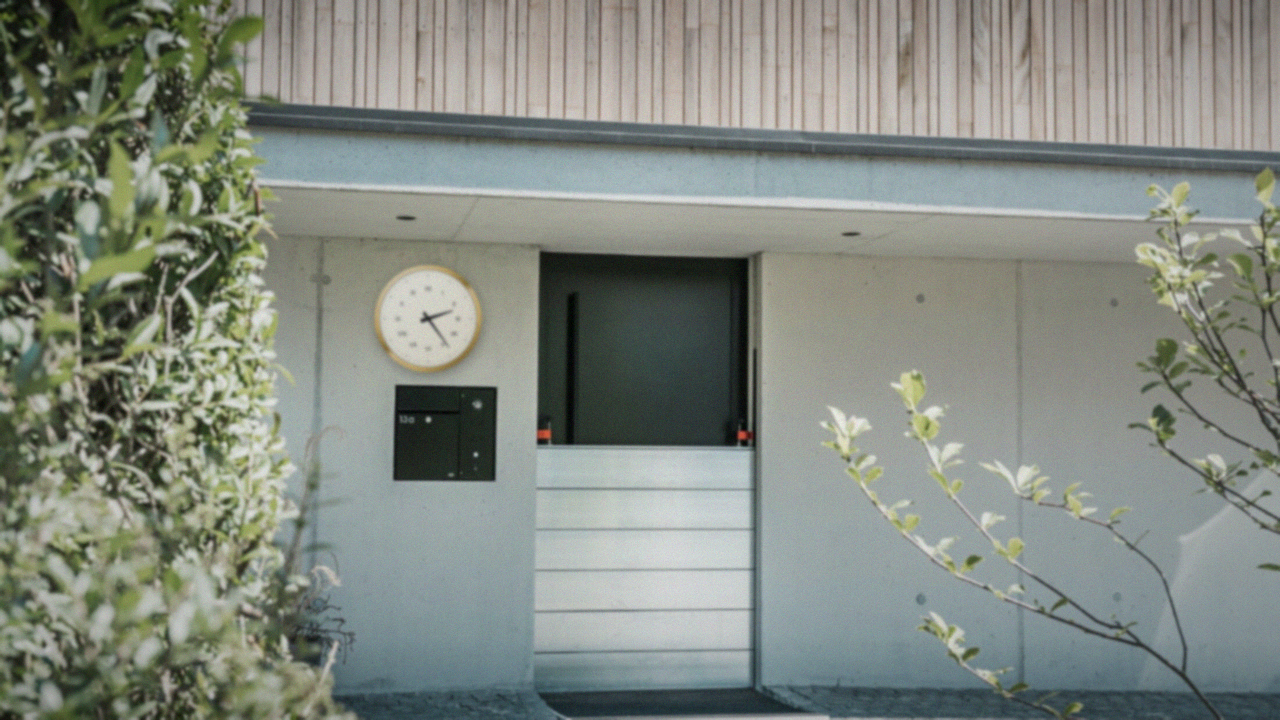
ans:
**2:24**
